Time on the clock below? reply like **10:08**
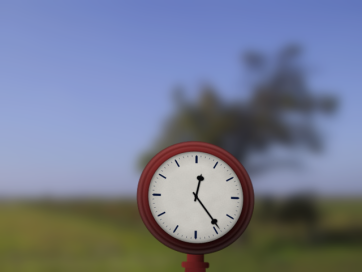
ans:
**12:24**
